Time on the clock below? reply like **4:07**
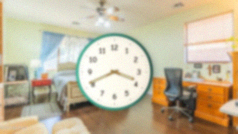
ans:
**3:41**
